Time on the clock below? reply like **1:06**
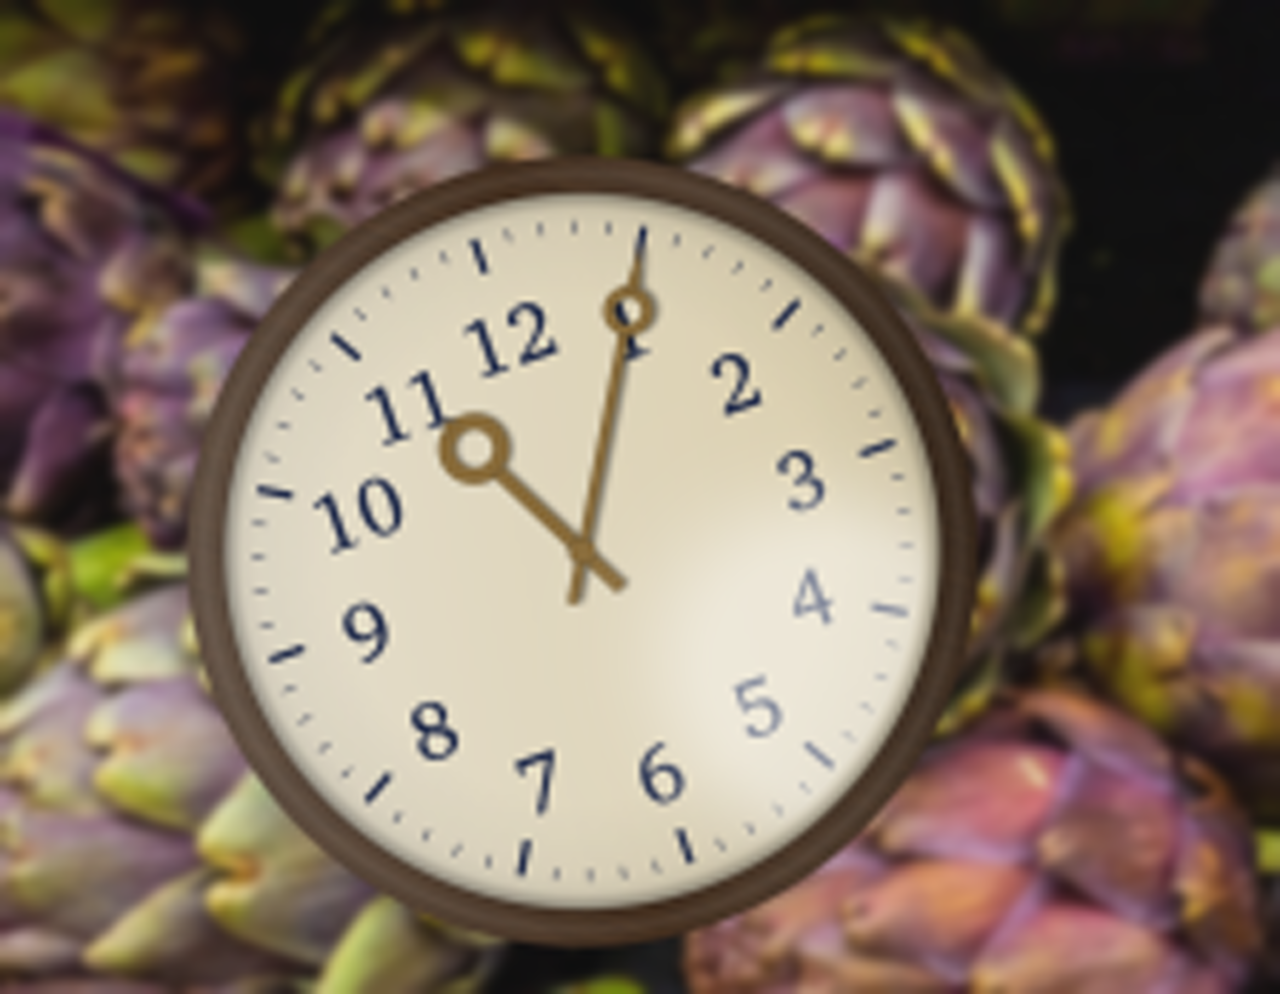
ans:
**11:05**
